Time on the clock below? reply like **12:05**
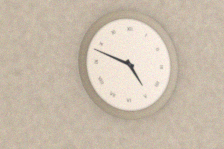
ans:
**4:48**
